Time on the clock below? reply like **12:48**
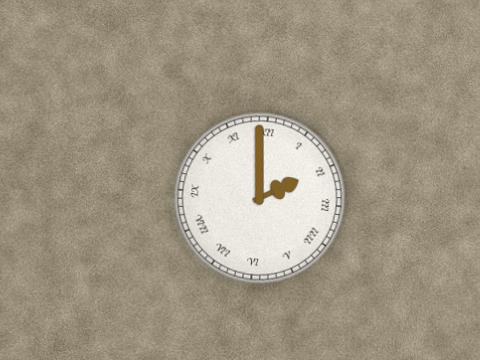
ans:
**1:59**
